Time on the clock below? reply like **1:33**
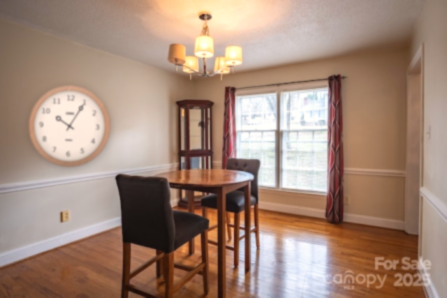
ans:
**10:05**
